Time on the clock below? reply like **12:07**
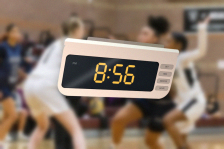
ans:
**8:56**
